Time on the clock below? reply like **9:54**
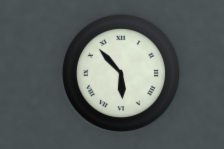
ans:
**5:53**
